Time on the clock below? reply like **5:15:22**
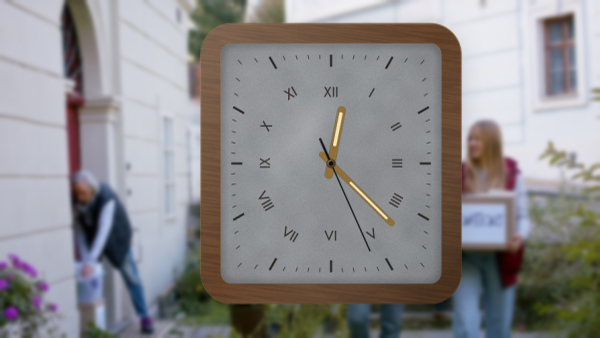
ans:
**12:22:26**
